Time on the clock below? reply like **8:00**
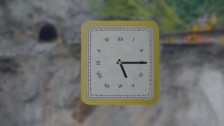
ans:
**5:15**
